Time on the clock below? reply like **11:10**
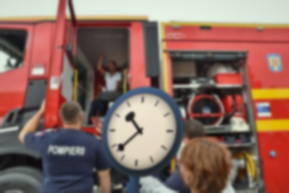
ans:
**10:38**
